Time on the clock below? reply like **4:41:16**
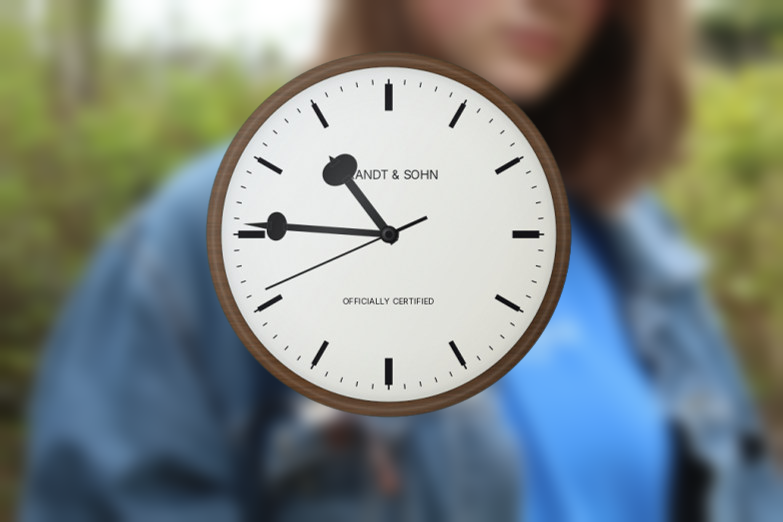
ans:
**10:45:41**
